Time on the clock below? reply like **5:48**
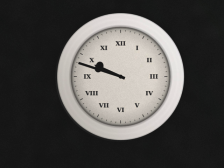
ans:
**9:48**
